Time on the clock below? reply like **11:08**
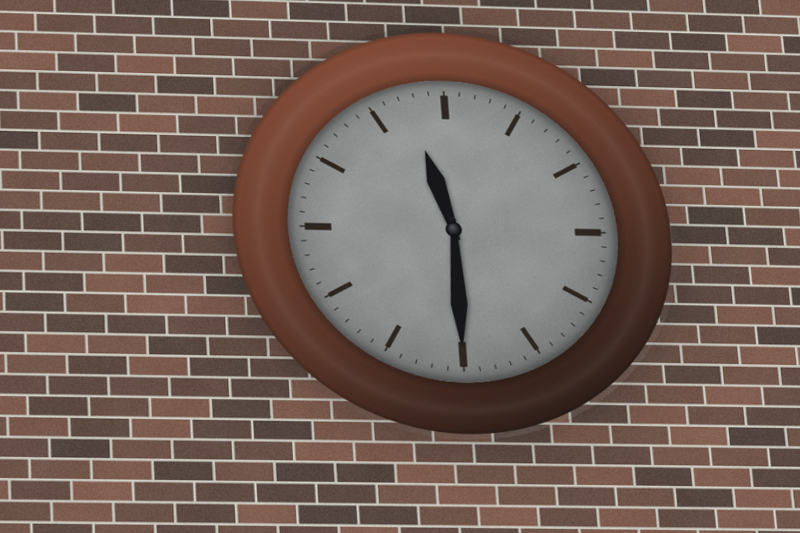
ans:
**11:30**
